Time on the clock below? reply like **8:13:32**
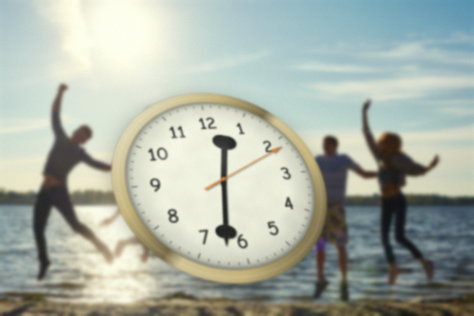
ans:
**12:32:11**
